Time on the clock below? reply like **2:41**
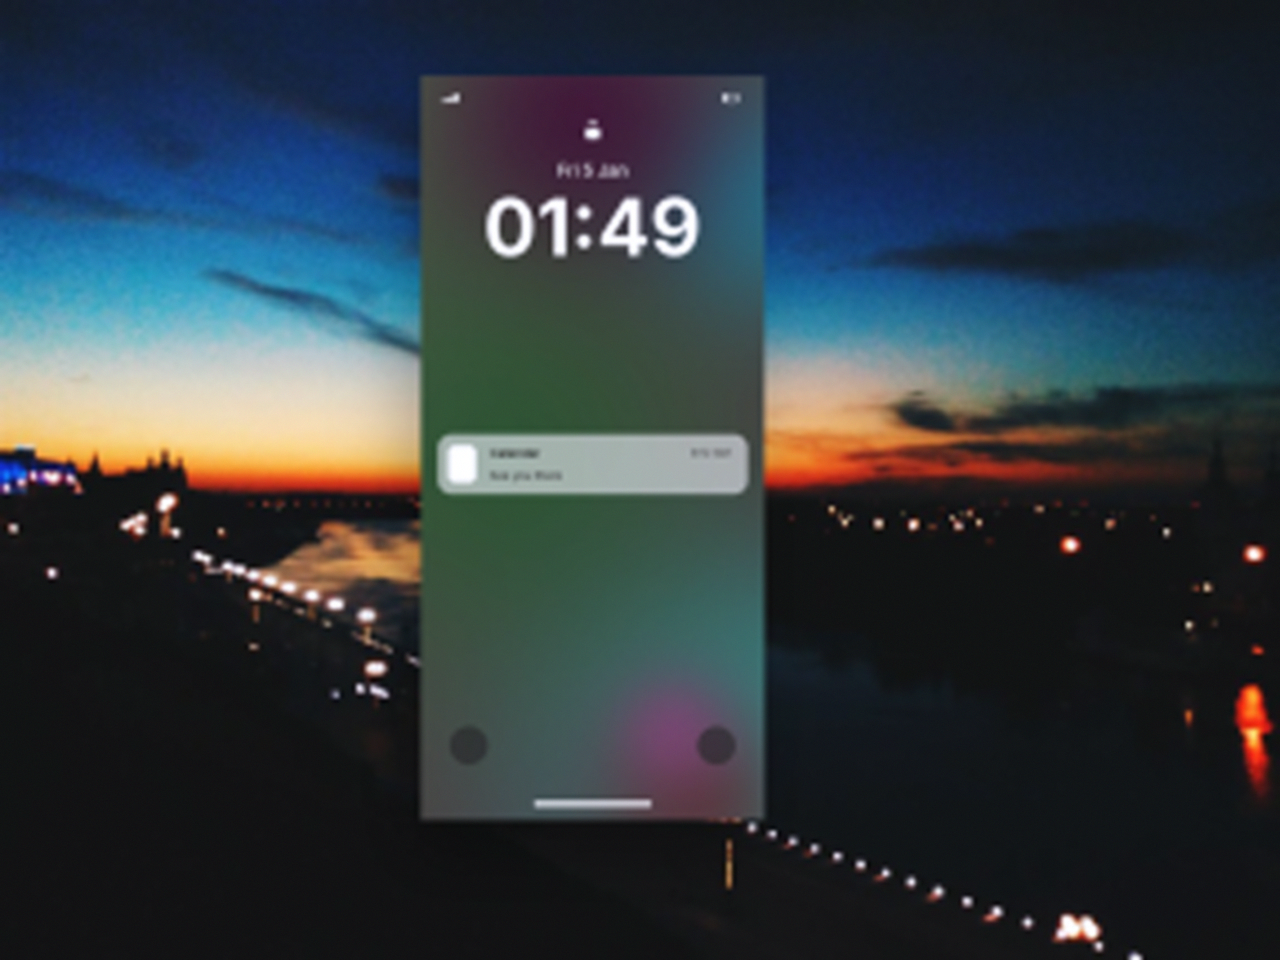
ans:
**1:49**
